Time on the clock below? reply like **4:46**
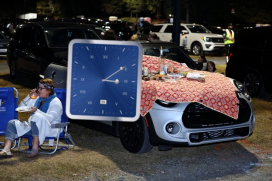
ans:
**3:09**
